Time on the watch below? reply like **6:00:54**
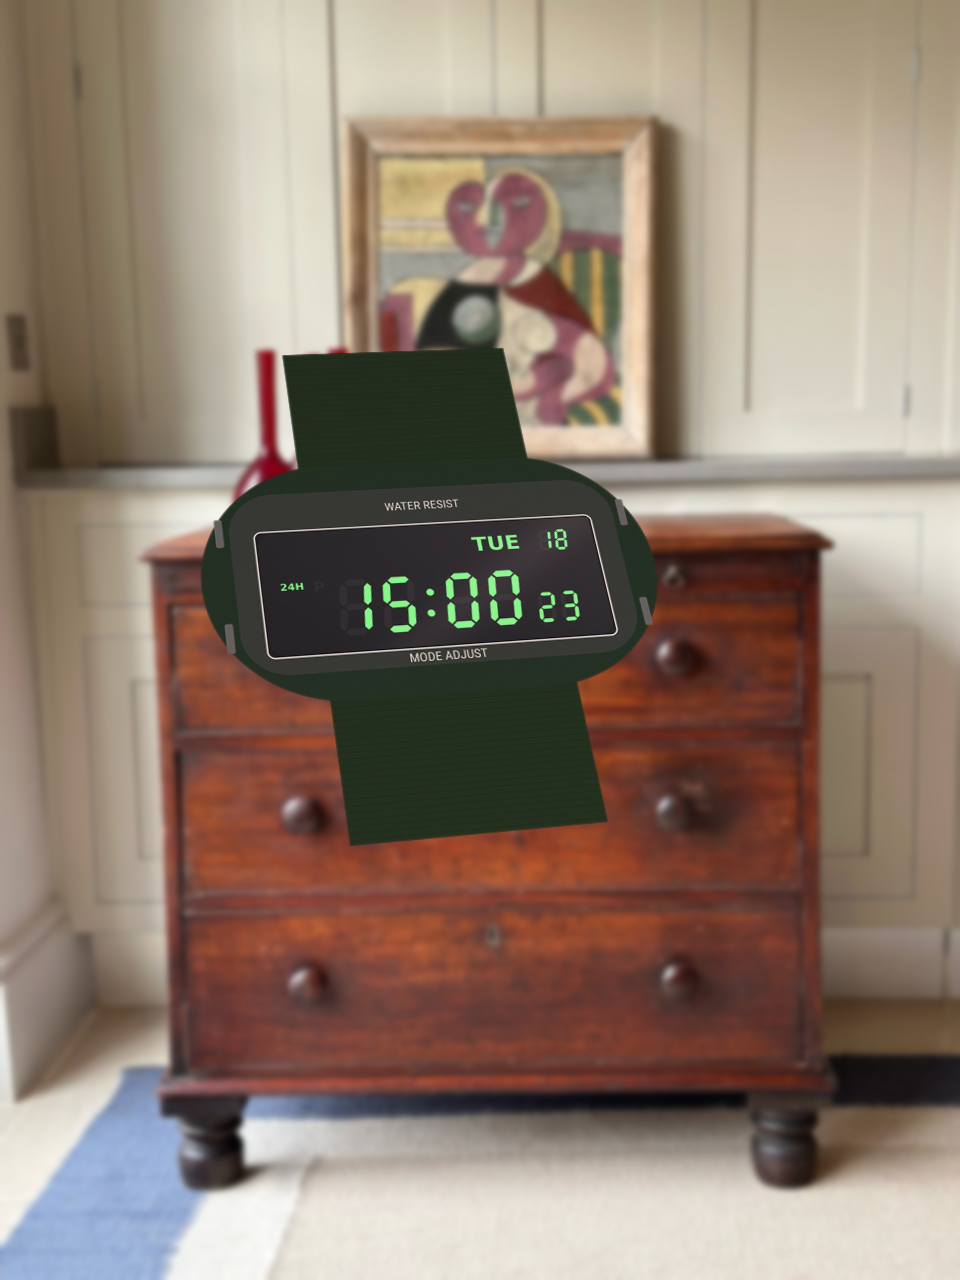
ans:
**15:00:23**
